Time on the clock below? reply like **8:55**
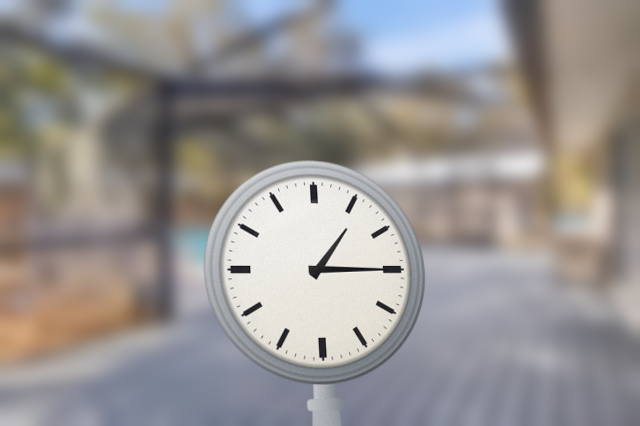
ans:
**1:15**
